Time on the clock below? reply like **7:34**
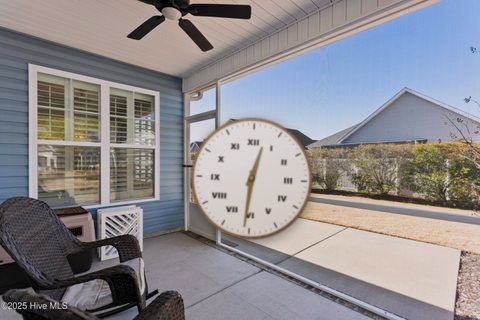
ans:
**12:31**
